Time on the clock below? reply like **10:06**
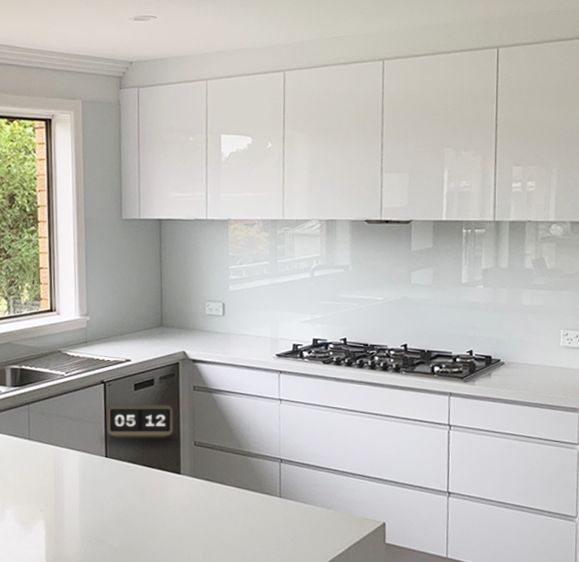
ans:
**5:12**
